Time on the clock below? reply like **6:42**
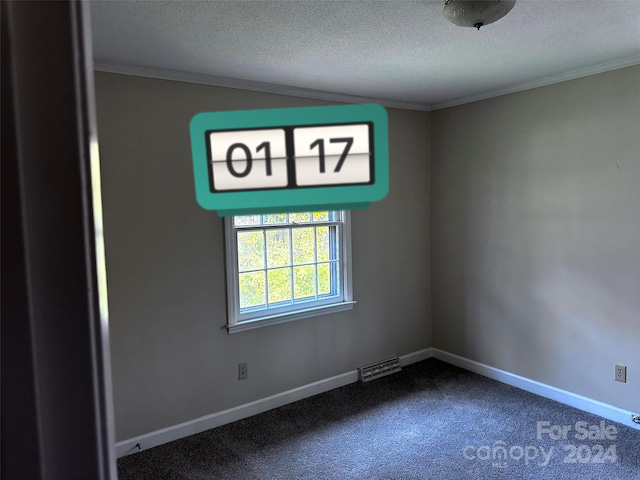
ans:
**1:17**
